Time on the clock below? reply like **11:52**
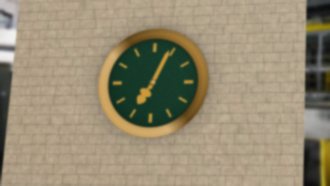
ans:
**7:04**
